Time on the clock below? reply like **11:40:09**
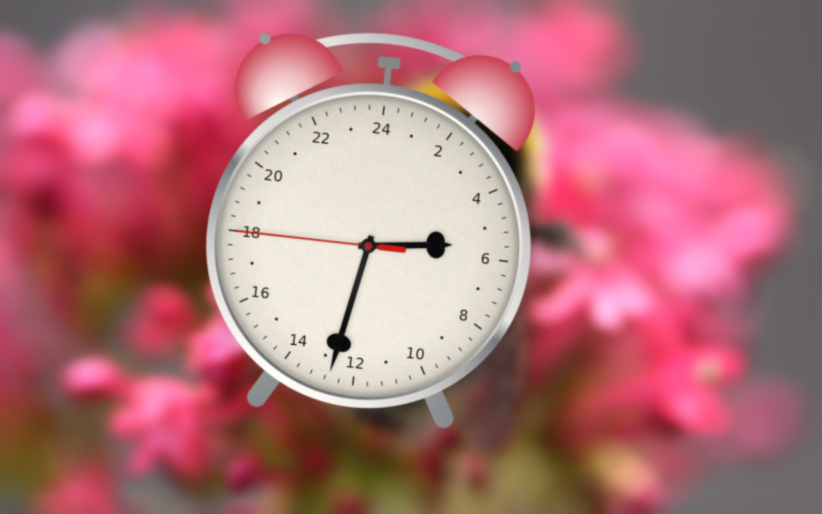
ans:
**5:31:45**
